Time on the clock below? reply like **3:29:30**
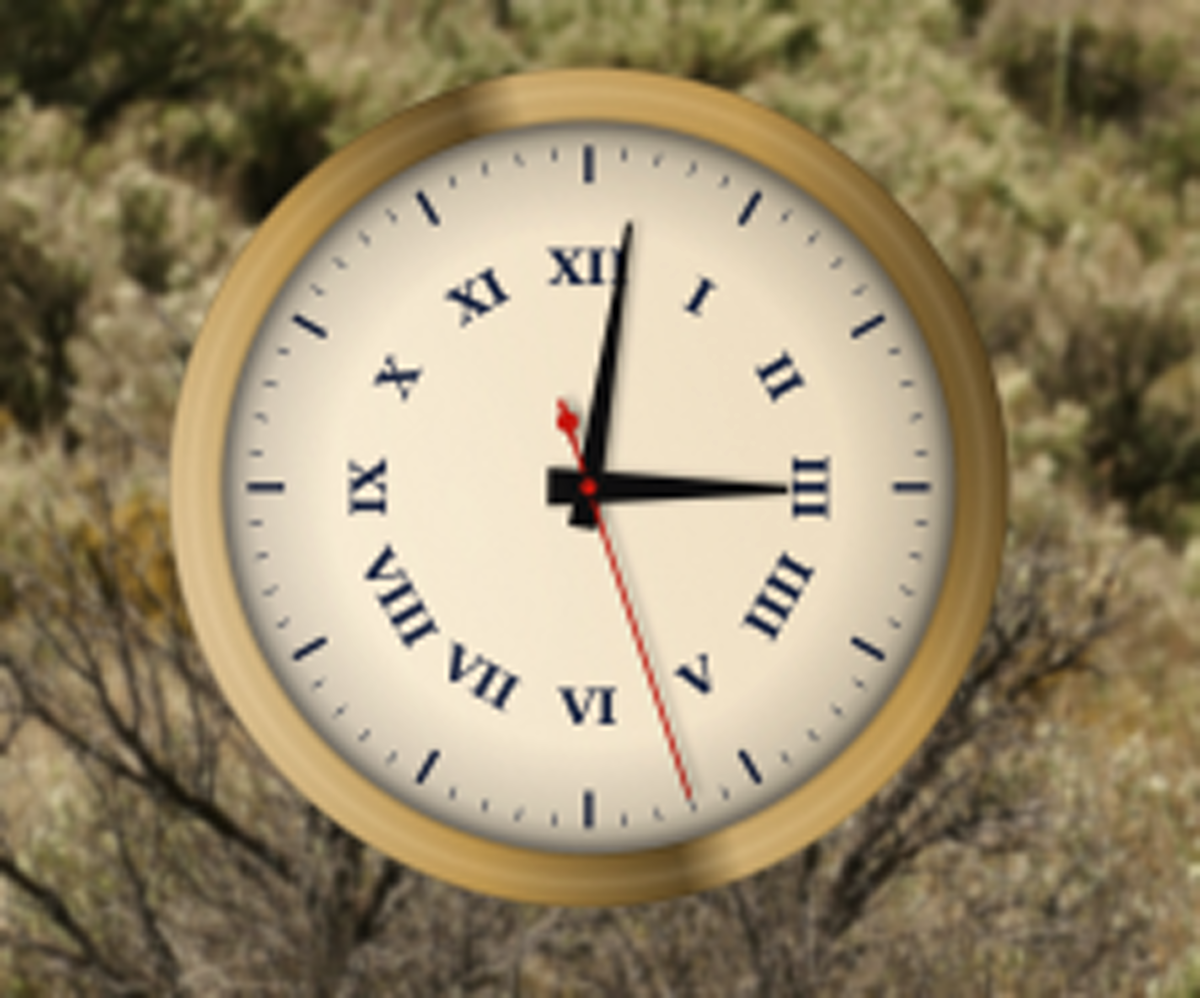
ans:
**3:01:27**
